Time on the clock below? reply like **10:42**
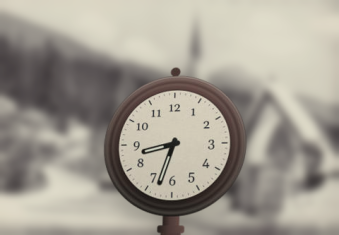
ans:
**8:33**
